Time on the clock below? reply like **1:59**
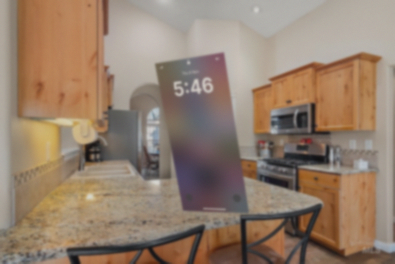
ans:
**5:46**
